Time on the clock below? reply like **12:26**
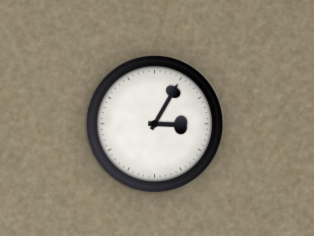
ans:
**3:05**
